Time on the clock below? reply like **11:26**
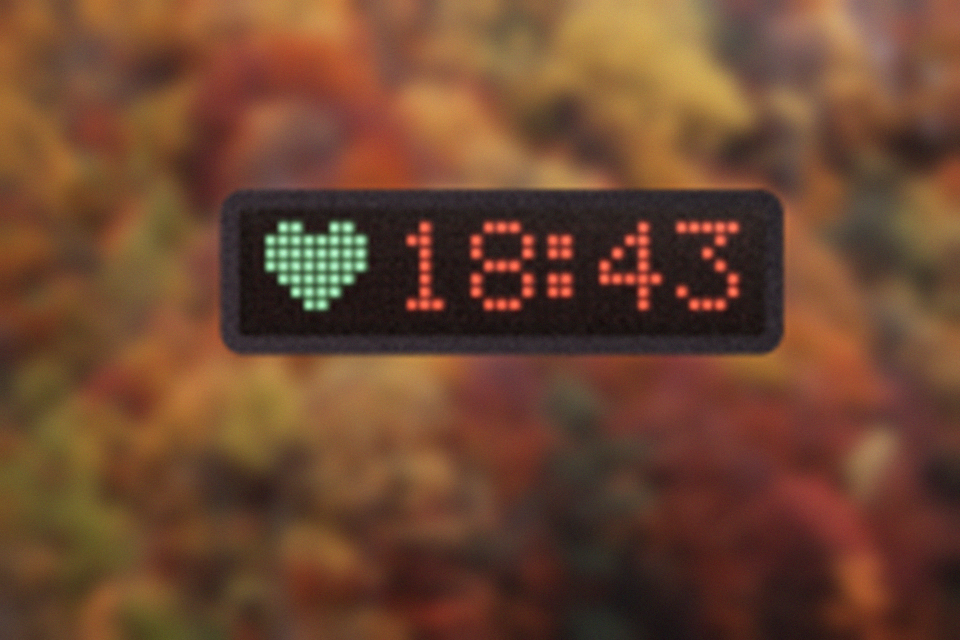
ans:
**18:43**
